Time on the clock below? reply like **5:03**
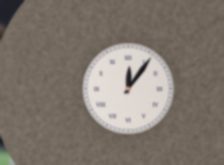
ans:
**12:06**
